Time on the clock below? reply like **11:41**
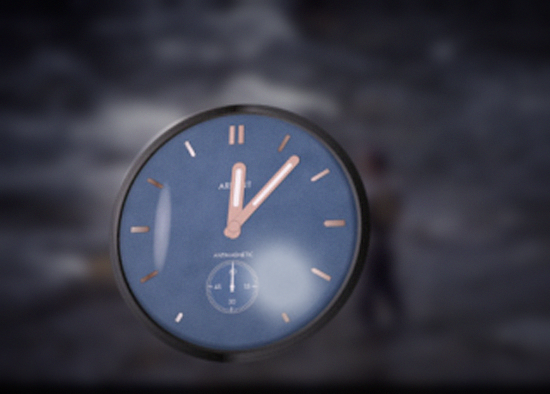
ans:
**12:07**
